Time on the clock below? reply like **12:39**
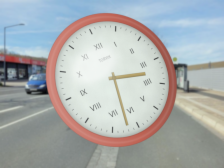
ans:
**3:32**
